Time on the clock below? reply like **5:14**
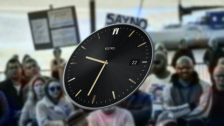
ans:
**9:32**
